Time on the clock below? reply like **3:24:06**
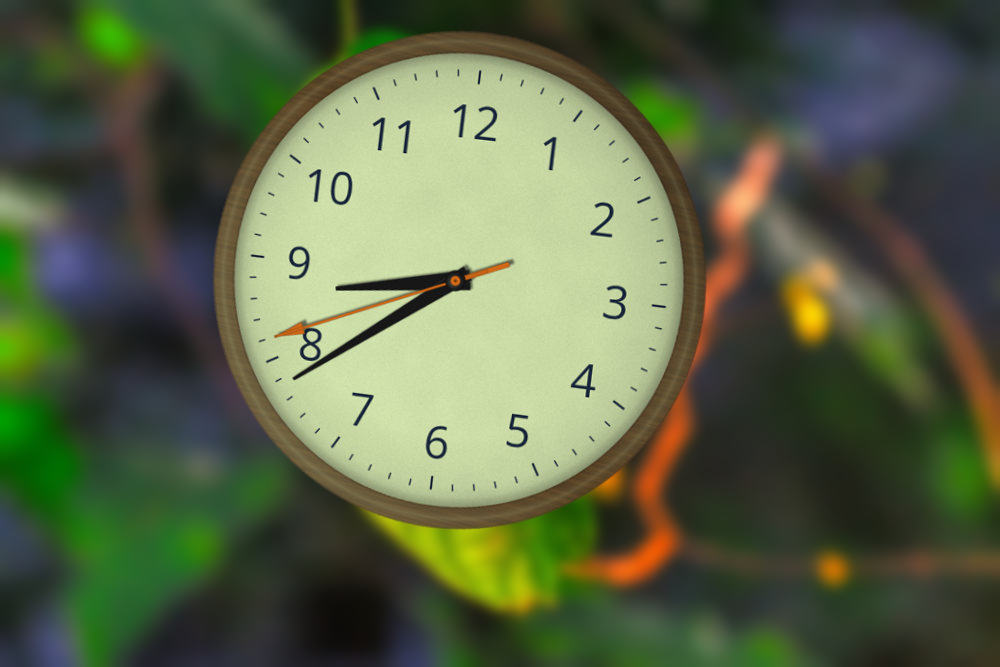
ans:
**8:38:41**
